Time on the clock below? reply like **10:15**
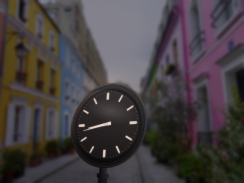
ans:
**8:43**
